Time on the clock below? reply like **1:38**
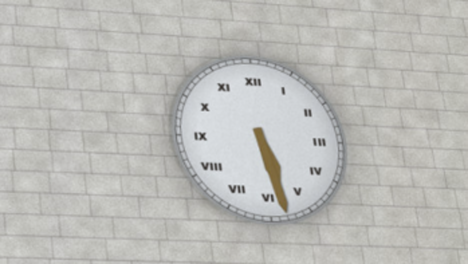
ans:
**5:28**
